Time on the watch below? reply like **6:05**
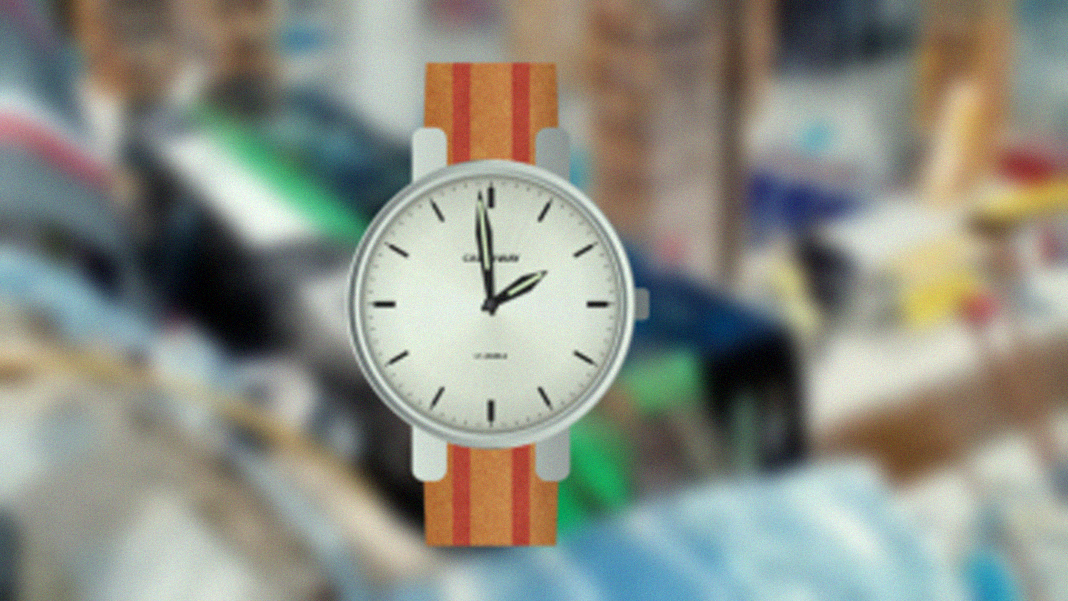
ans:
**1:59**
